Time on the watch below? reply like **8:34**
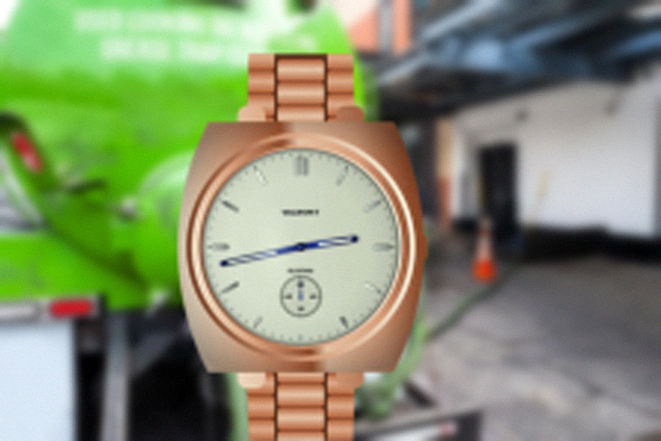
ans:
**2:43**
